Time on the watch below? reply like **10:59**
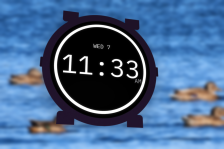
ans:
**11:33**
